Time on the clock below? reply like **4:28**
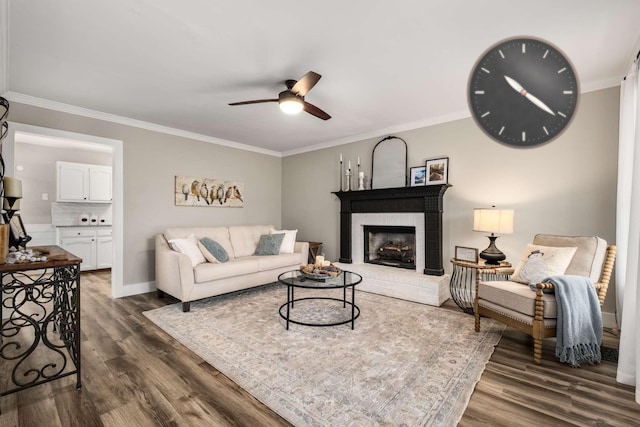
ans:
**10:21**
